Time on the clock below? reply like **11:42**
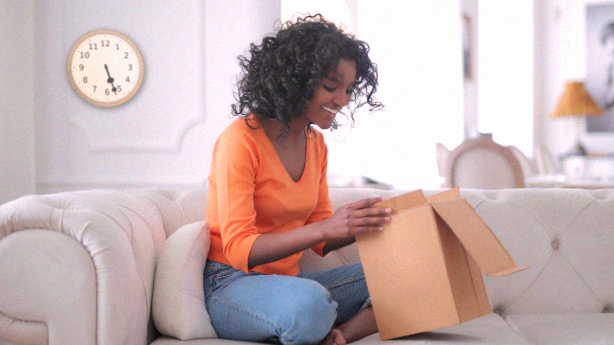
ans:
**5:27**
